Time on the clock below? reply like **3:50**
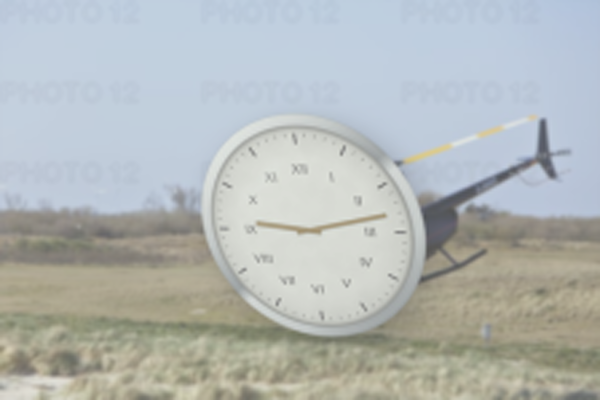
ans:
**9:13**
